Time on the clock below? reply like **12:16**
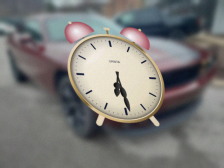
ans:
**6:29**
